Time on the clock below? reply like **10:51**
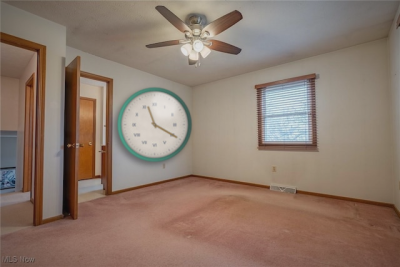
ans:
**11:20**
